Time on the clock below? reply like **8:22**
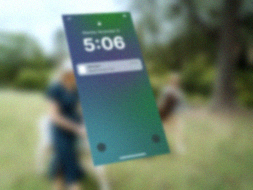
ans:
**5:06**
